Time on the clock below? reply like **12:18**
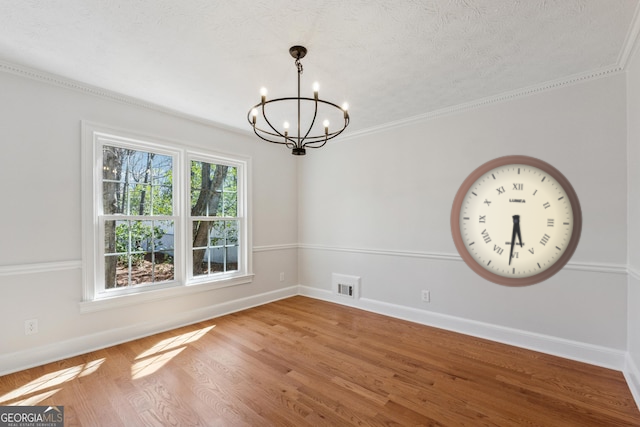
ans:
**5:31**
